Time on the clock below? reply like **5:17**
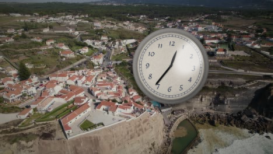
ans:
**12:36**
